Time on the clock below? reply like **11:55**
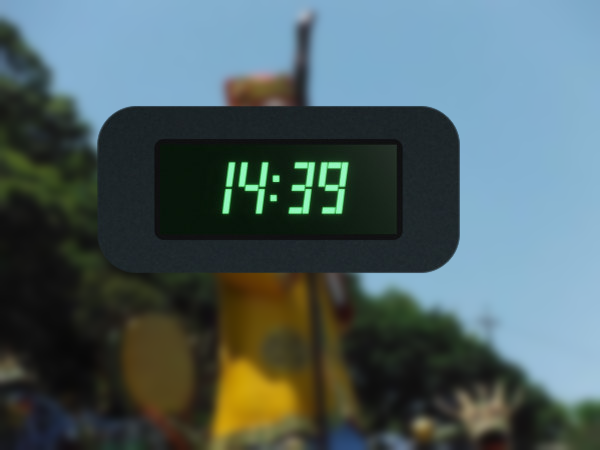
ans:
**14:39**
